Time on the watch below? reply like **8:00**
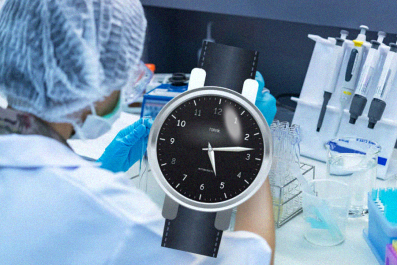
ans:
**5:13**
